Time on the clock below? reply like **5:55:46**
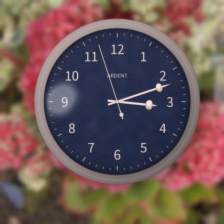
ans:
**3:11:57**
